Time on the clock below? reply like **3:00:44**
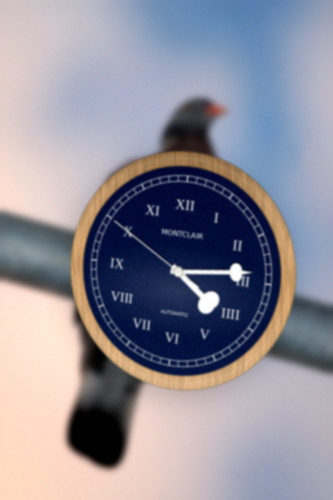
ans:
**4:13:50**
